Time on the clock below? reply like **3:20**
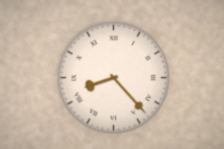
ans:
**8:23**
